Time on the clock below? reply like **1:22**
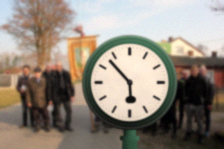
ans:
**5:53**
